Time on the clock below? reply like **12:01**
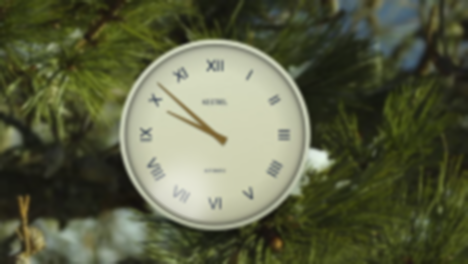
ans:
**9:52**
